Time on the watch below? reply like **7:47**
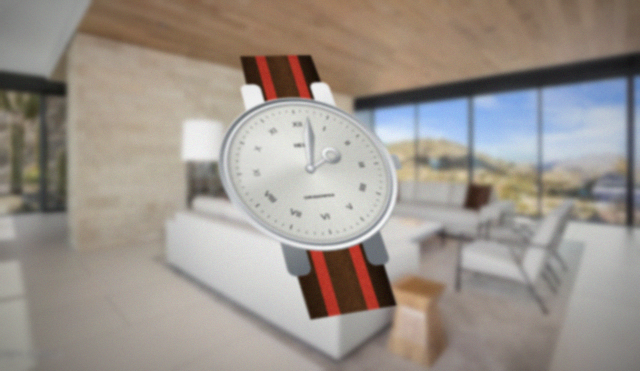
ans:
**2:02**
